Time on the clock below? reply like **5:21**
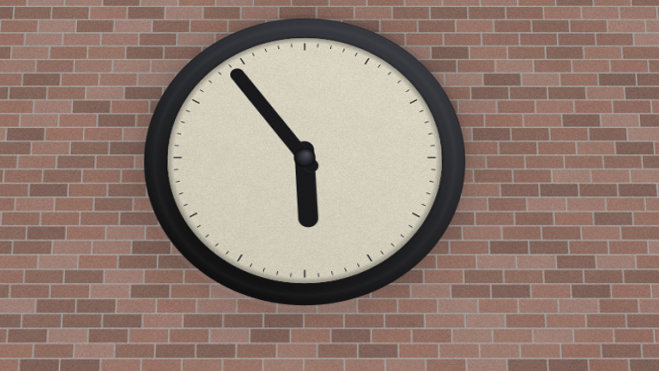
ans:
**5:54**
